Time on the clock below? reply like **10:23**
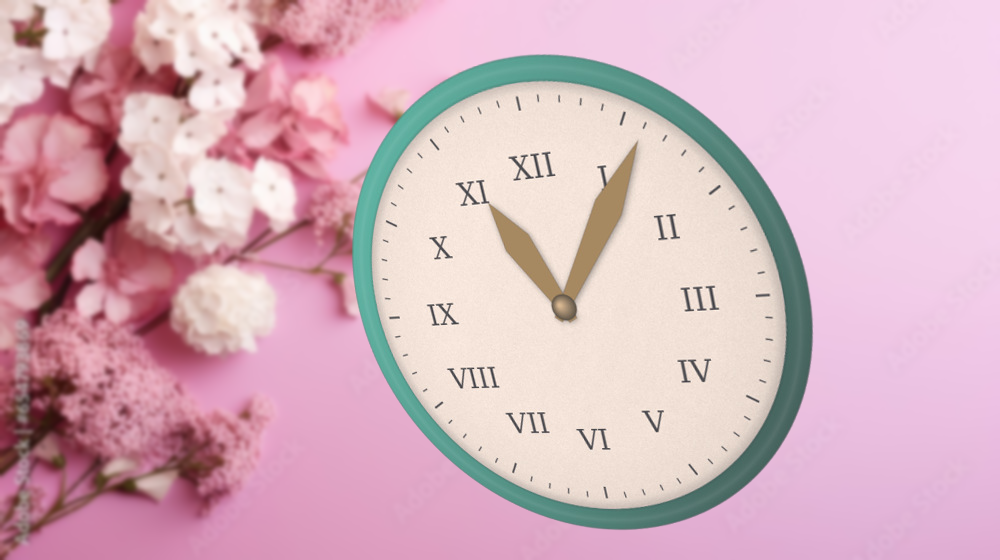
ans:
**11:06**
